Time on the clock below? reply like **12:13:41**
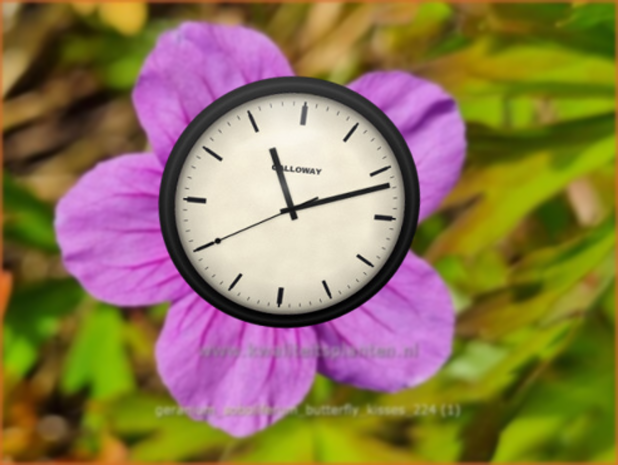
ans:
**11:11:40**
